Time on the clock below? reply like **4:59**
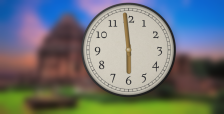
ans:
**5:59**
